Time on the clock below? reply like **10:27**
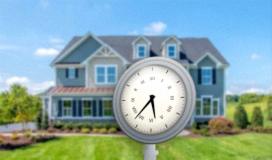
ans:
**5:37**
